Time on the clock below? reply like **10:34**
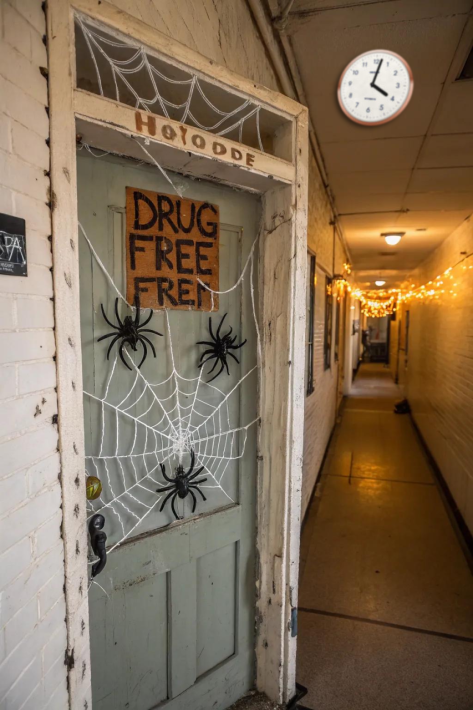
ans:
**4:02**
